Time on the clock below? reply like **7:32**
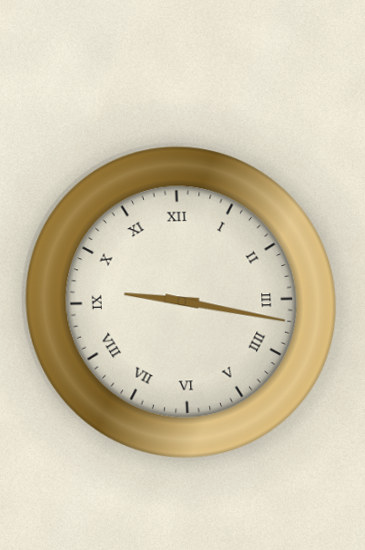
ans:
**9:17**
